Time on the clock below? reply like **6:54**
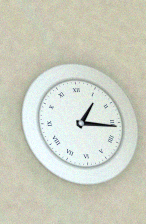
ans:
**1:16**
